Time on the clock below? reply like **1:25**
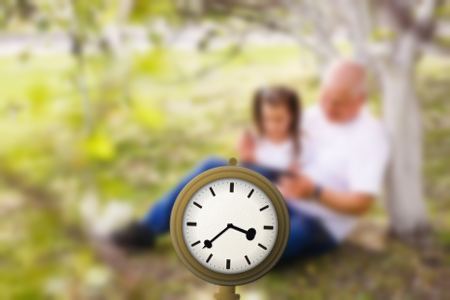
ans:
**3:38**
